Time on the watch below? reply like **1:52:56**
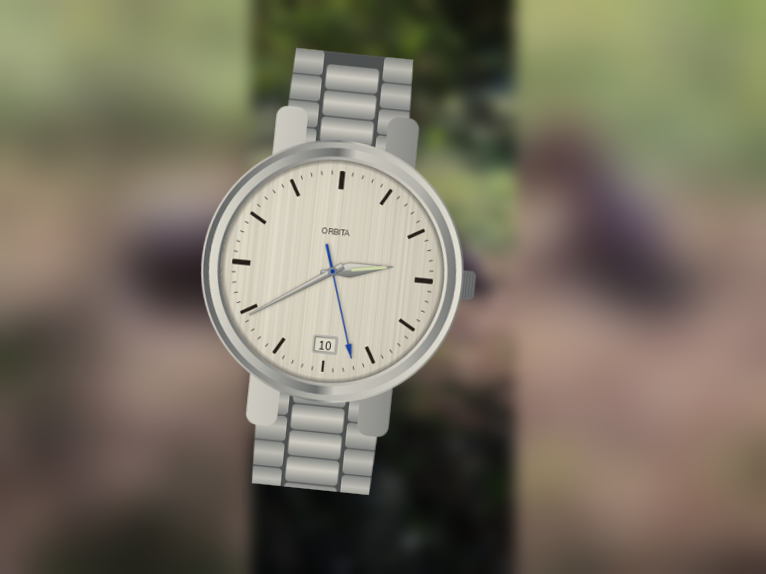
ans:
**2:39:27**
